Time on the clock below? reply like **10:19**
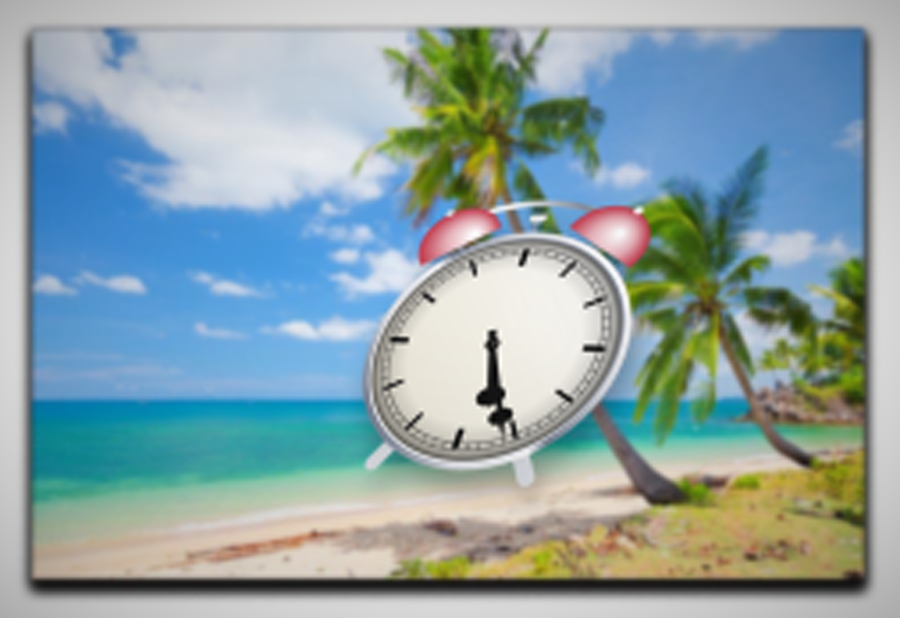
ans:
**5:26**
